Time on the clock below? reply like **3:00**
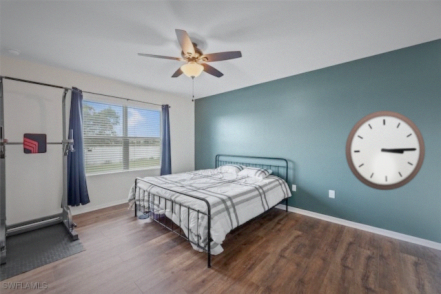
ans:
**3:15**
